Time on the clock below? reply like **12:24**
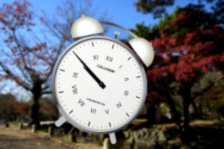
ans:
**9:50**
